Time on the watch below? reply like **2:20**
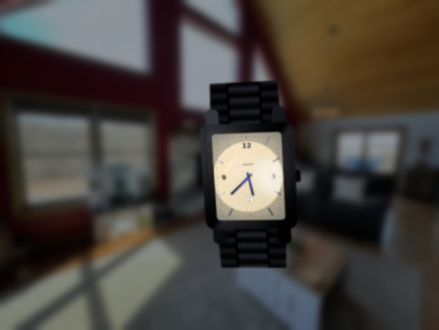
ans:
**5:38**
